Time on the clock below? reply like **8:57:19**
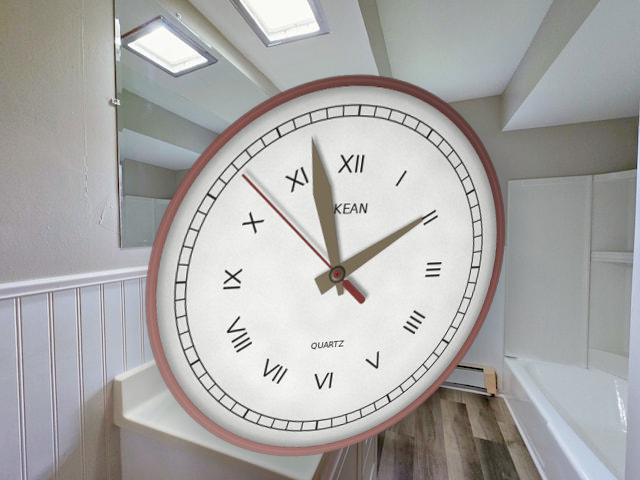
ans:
**1:56:52**
